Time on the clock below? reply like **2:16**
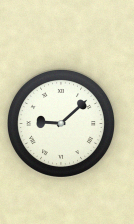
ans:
**9:08**
